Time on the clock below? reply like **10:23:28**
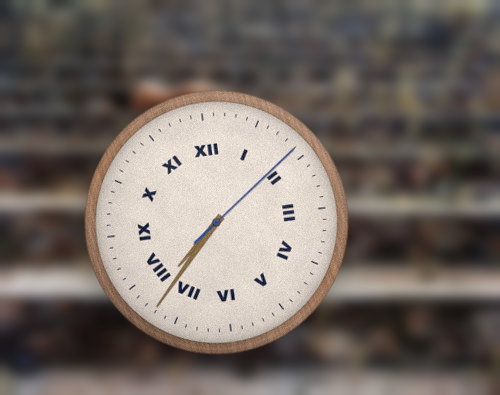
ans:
**7:37:09**
